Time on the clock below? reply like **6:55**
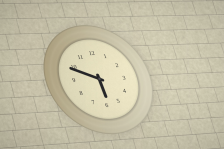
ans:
**5:49**
